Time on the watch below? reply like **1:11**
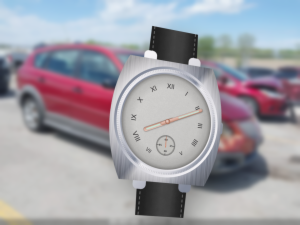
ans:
**8:11**
